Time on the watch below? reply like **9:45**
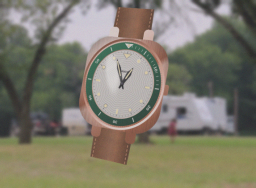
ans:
**12:56**
